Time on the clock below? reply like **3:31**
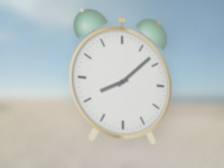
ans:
**8:08**
